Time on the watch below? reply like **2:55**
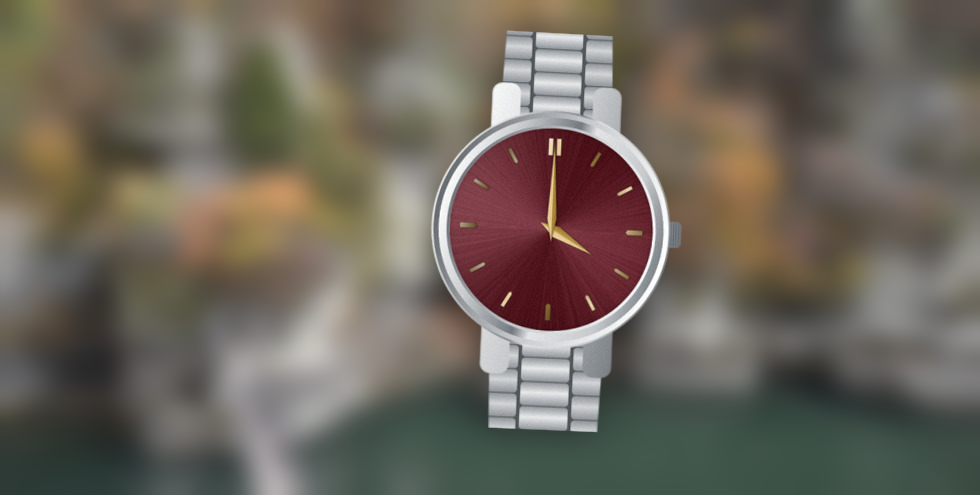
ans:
**4:00**
